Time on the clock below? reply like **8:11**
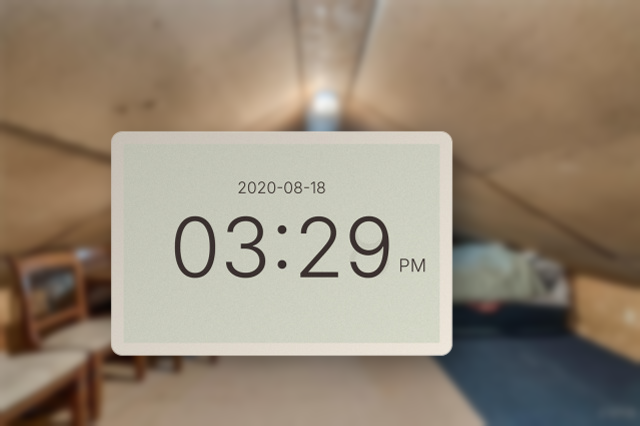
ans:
**3:29**
